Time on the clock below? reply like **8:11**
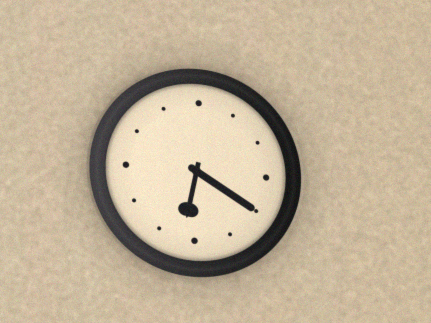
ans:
**6:20**
